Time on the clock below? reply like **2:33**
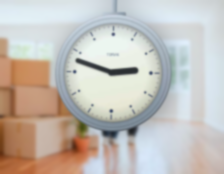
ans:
**2:48**
